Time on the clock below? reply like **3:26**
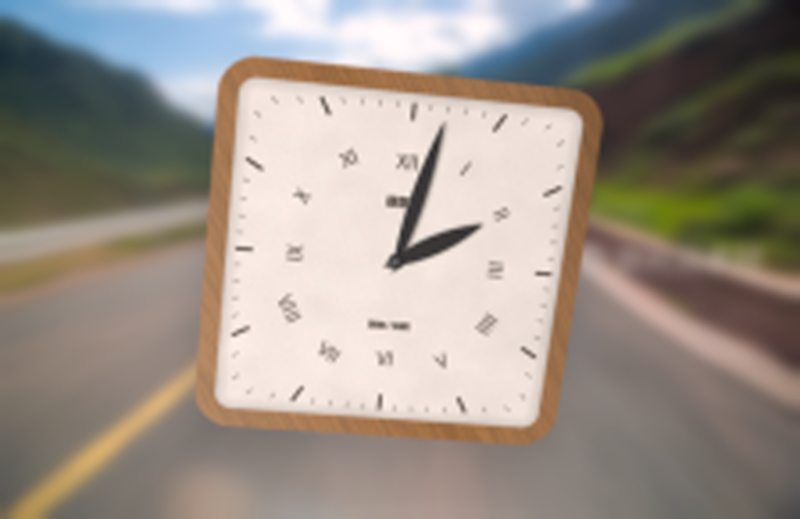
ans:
**2:02**
